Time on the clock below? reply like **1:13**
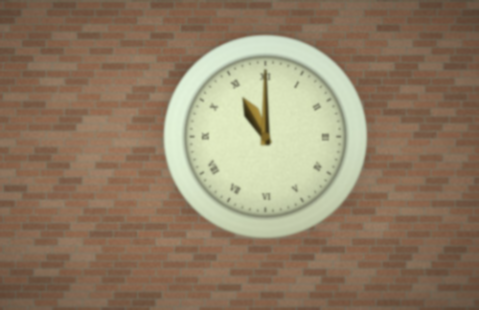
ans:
**11:00**
